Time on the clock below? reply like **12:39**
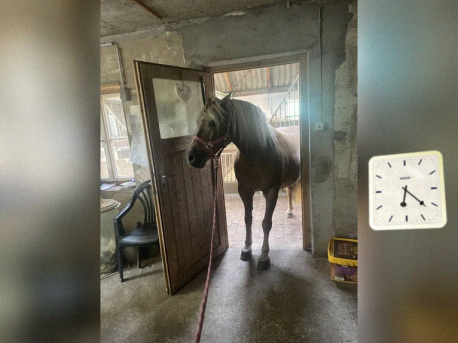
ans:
**6:22**
